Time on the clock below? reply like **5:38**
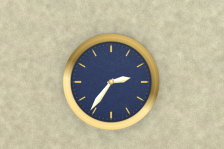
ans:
**2:36**
